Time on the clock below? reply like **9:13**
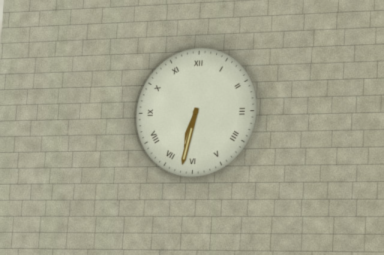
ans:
**6:32**
